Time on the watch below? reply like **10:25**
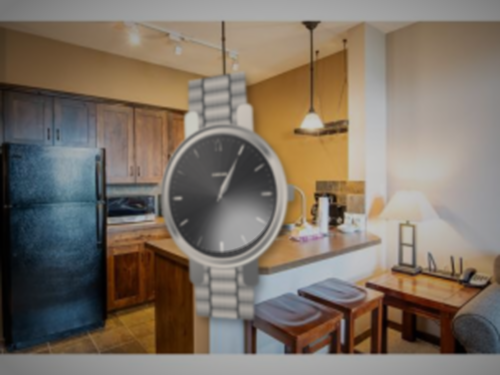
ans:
**1:05**
